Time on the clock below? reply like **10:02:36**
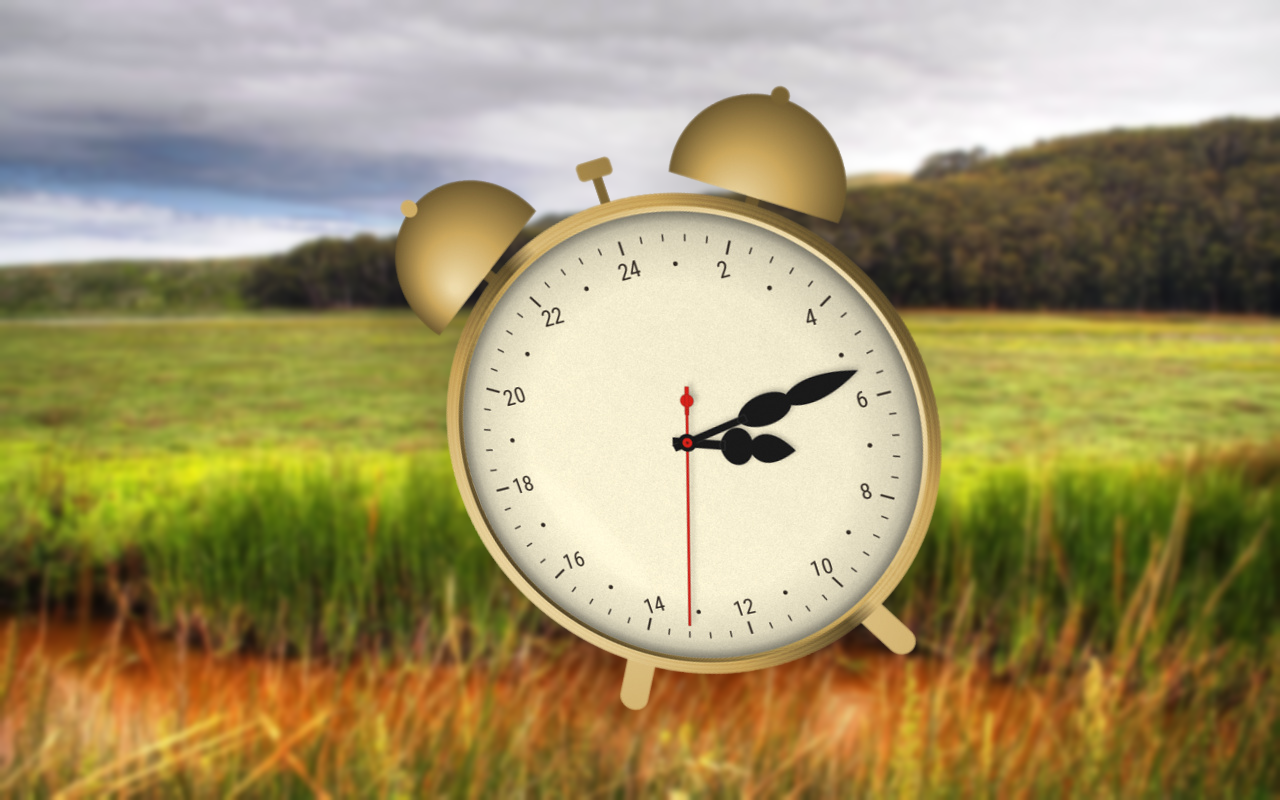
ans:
**7:13:33**
